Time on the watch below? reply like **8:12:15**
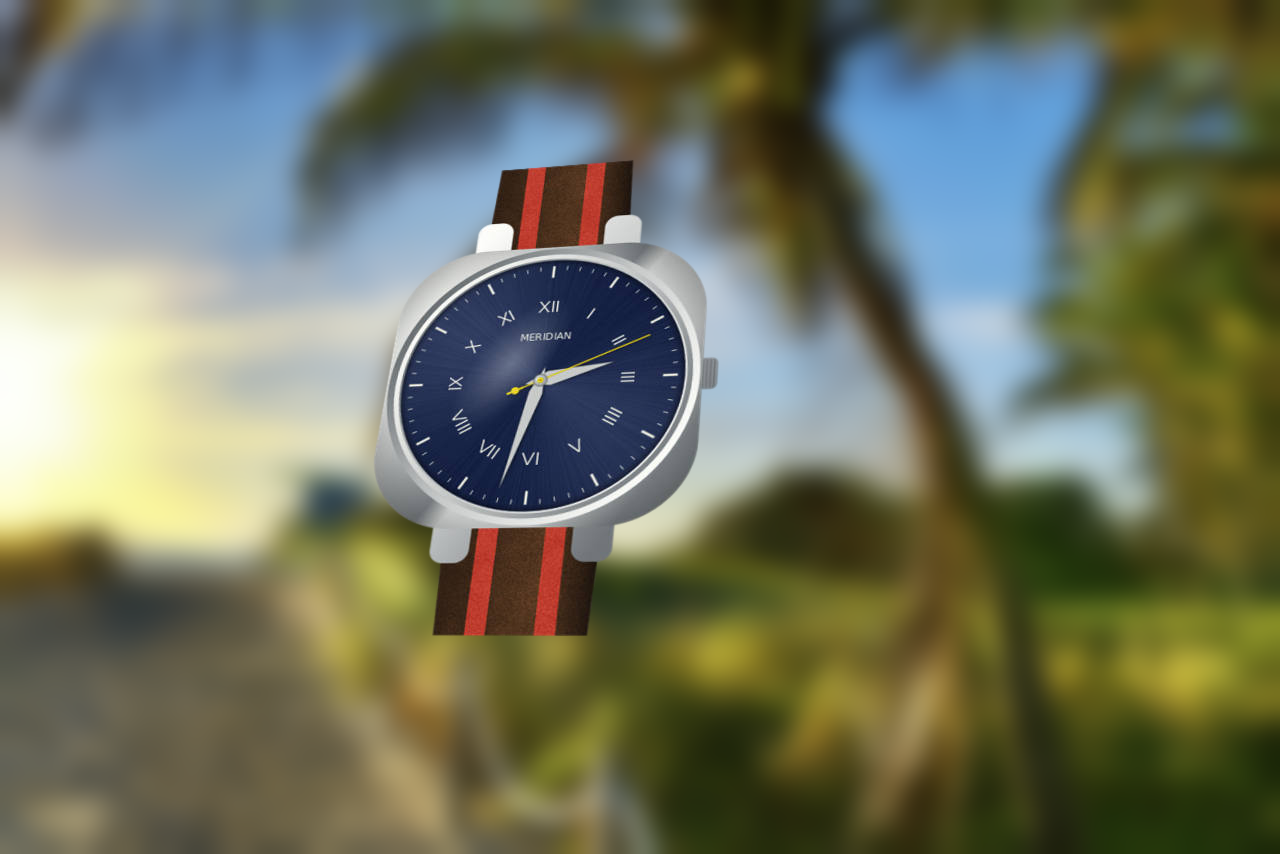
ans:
**2:32:11**
